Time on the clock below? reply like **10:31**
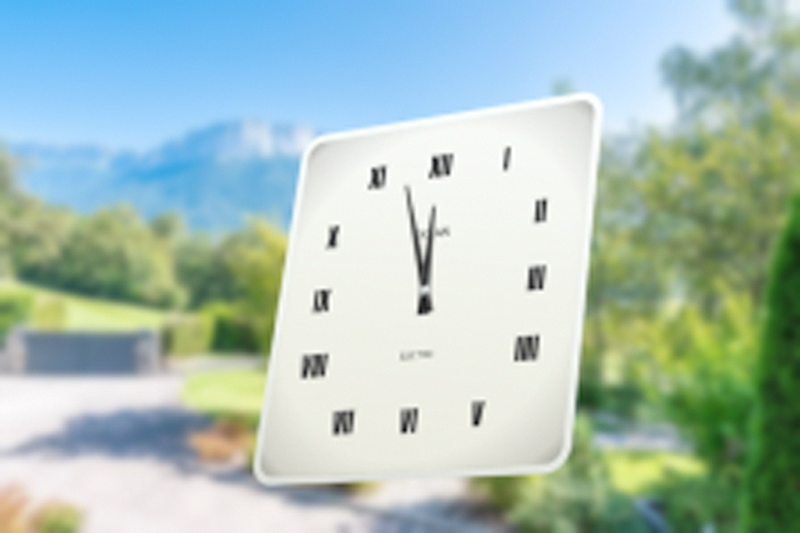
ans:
**11:57**
